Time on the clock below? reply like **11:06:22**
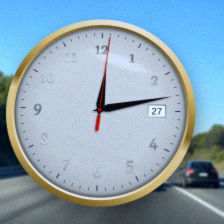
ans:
**12:13:01**
